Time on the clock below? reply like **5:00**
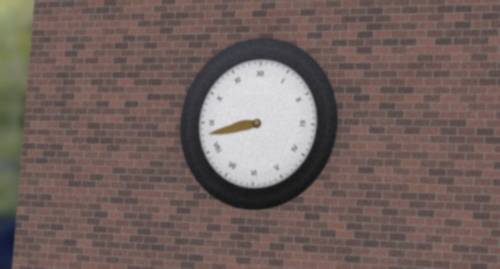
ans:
**8:43**
